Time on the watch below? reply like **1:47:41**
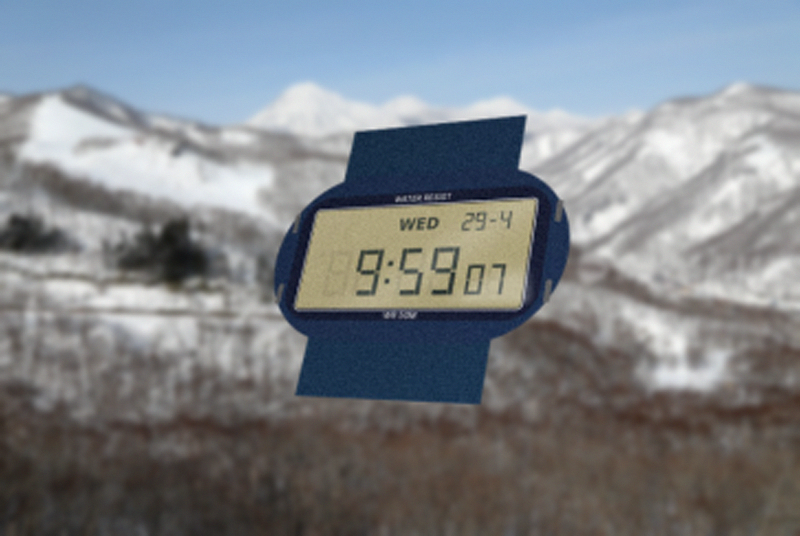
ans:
**9:59:07**
